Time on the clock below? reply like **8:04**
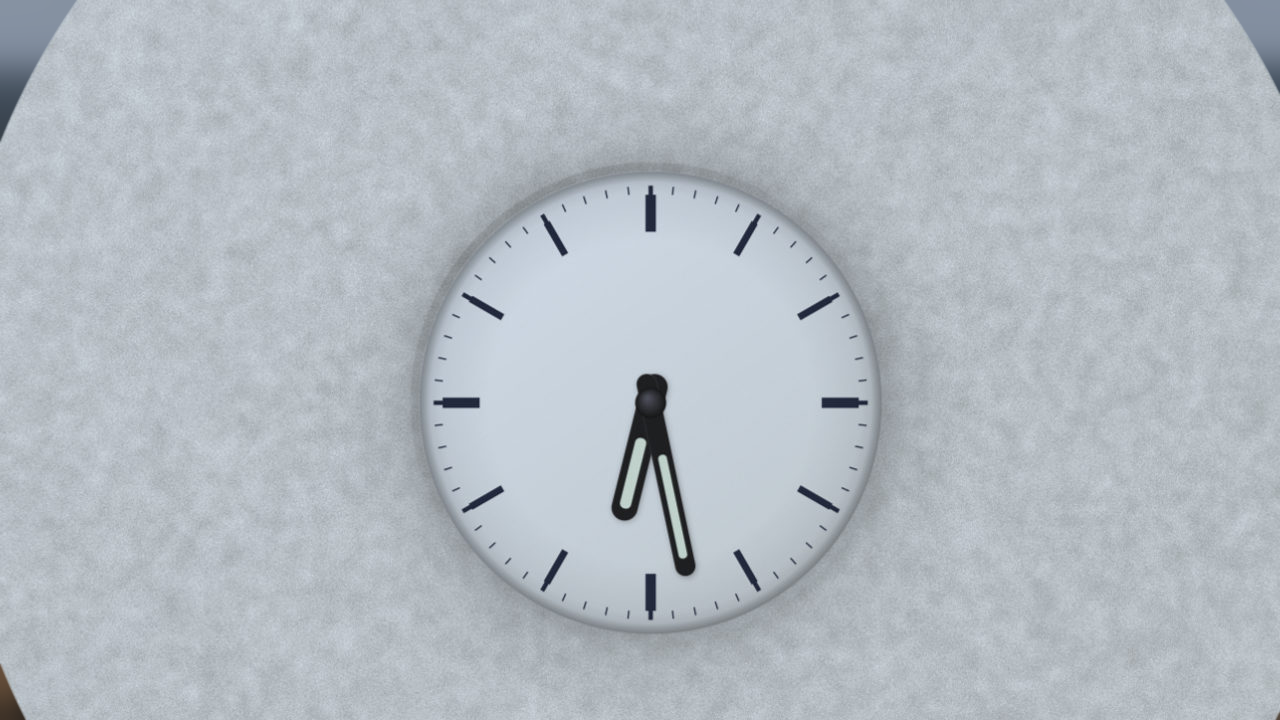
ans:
**6:28**
